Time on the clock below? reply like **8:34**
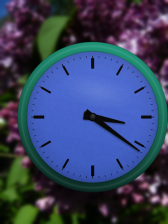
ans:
**3:21**
